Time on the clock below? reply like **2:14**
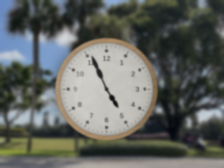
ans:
**4:56**
